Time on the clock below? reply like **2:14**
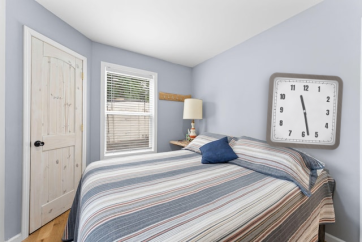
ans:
**11:28**
